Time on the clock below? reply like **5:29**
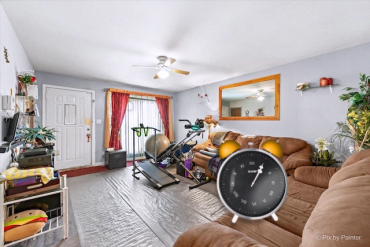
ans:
**1:05**
